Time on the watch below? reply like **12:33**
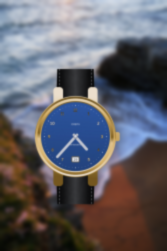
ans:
**4:37**
